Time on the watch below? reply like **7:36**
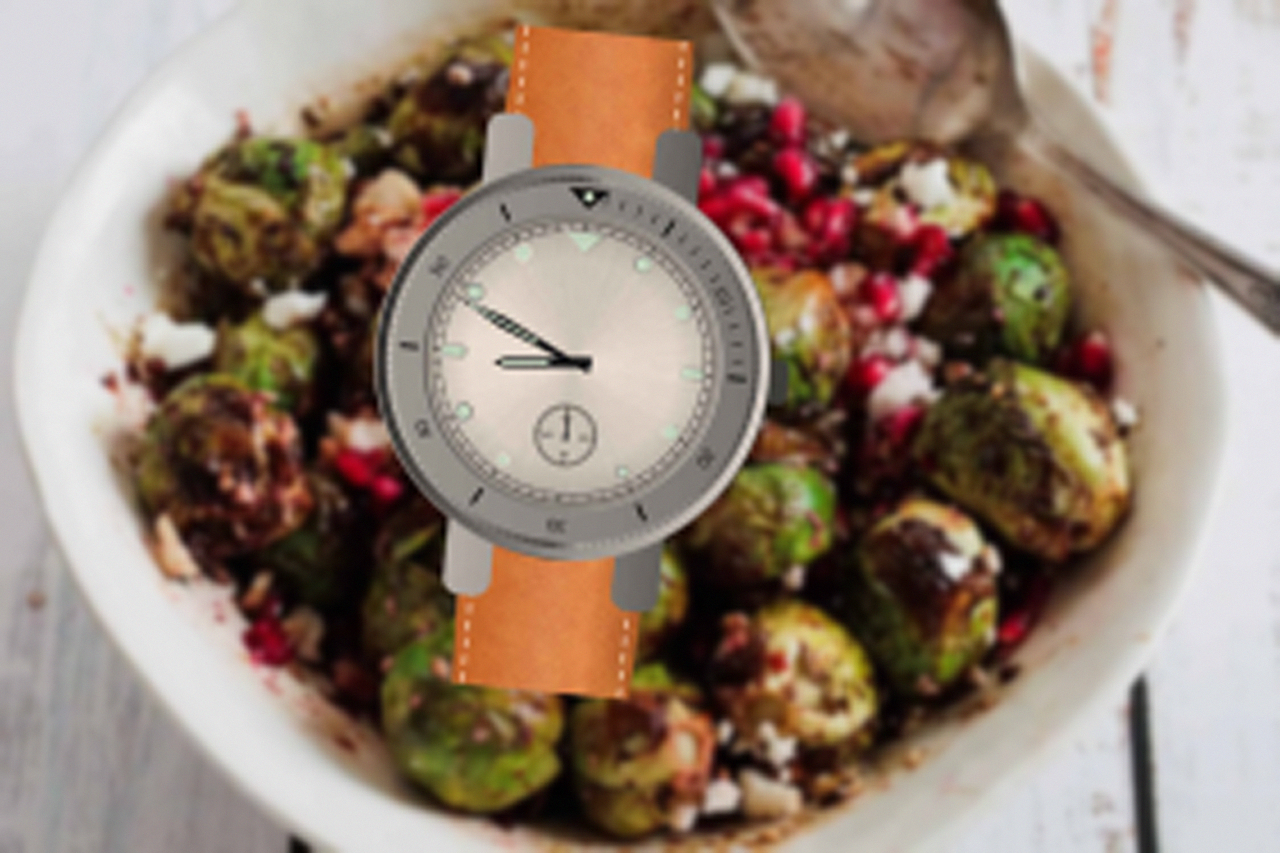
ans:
**8:49**
